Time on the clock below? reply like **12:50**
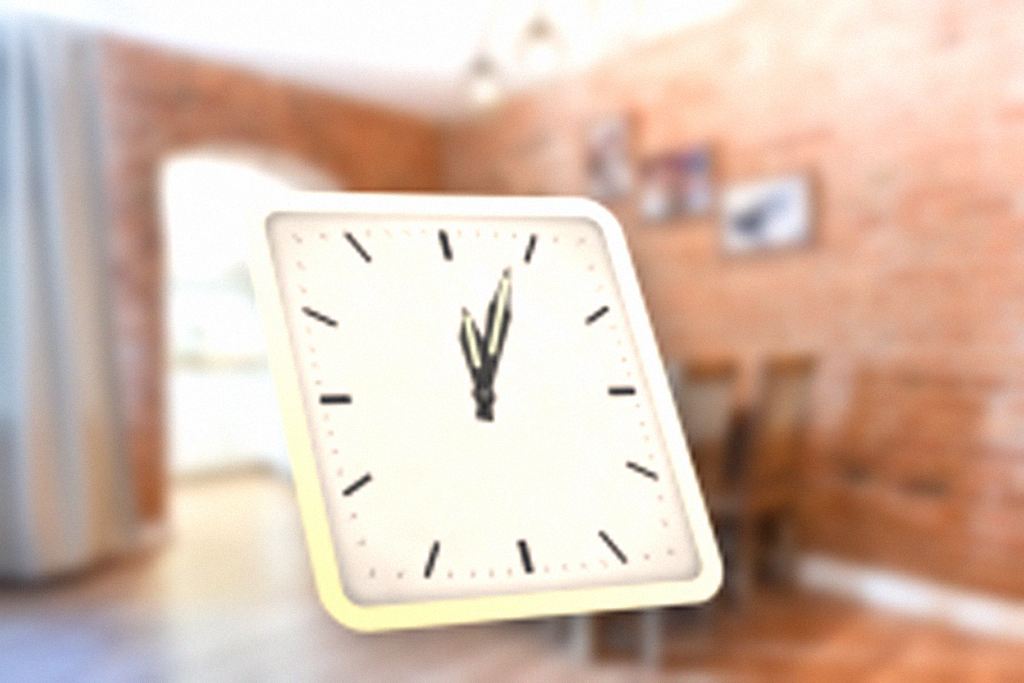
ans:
**12:04**
